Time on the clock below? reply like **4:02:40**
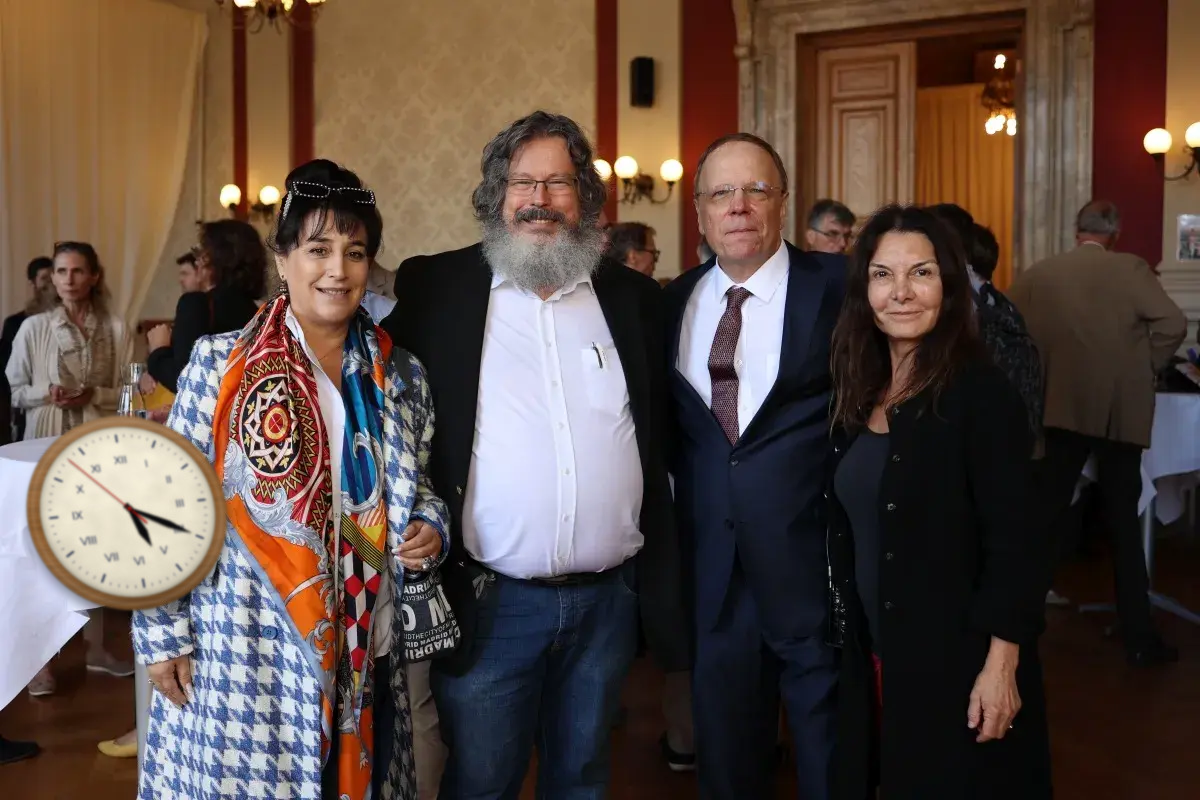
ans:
**5:19:53**
